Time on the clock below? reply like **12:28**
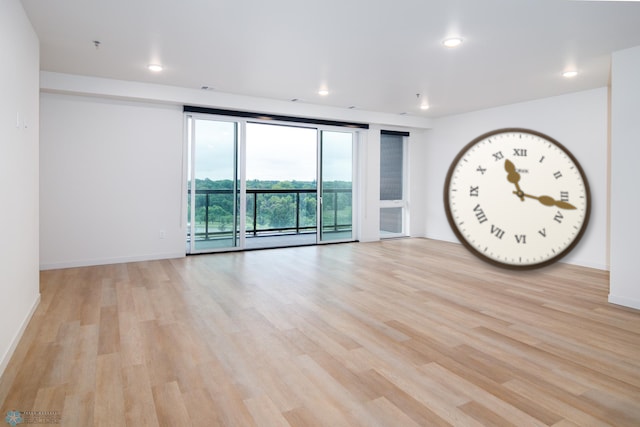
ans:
**11:17**
